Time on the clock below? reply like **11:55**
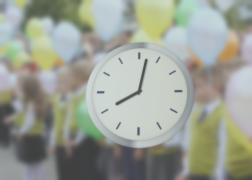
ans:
**8:02**
